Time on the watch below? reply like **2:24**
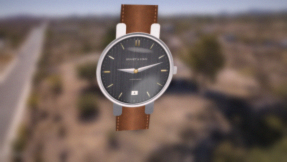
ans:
**9:12**
